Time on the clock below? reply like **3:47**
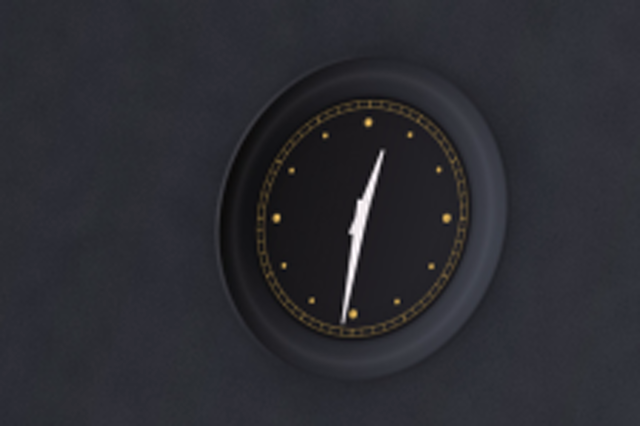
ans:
**12:31**
